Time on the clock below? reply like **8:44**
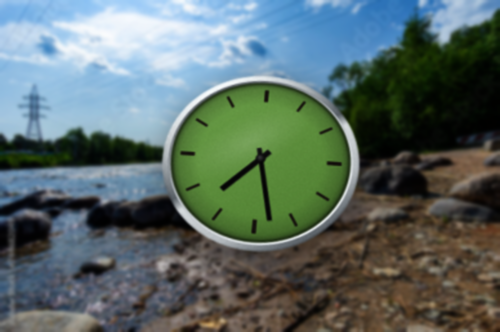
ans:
**7:28**
